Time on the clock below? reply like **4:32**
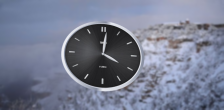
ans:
**4:01**
